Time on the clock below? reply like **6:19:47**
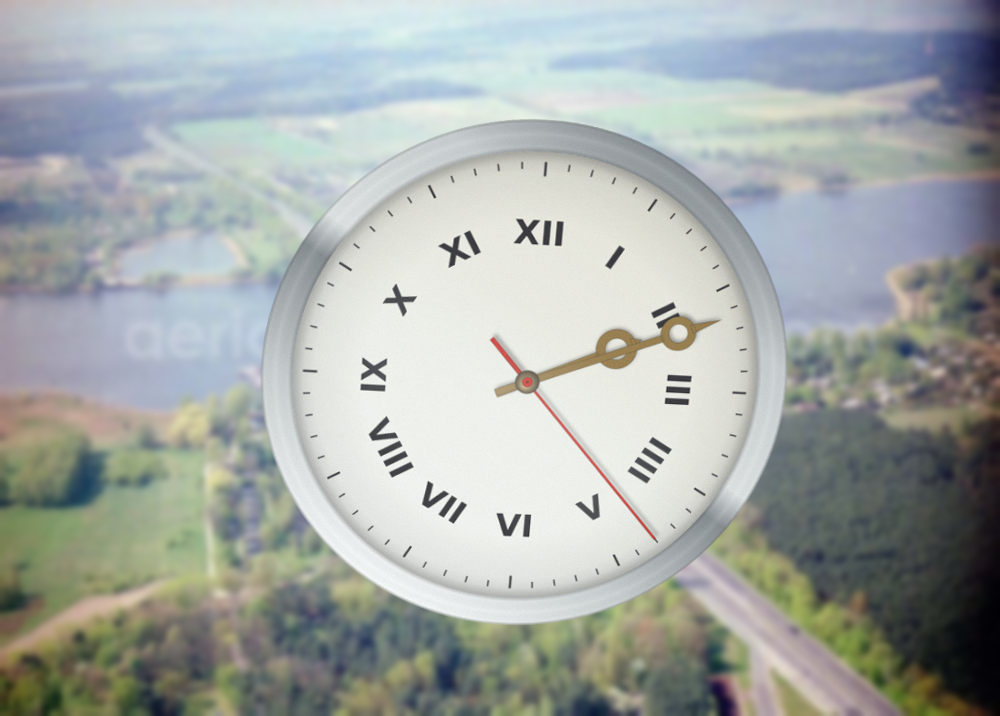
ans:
**2:11:23**
